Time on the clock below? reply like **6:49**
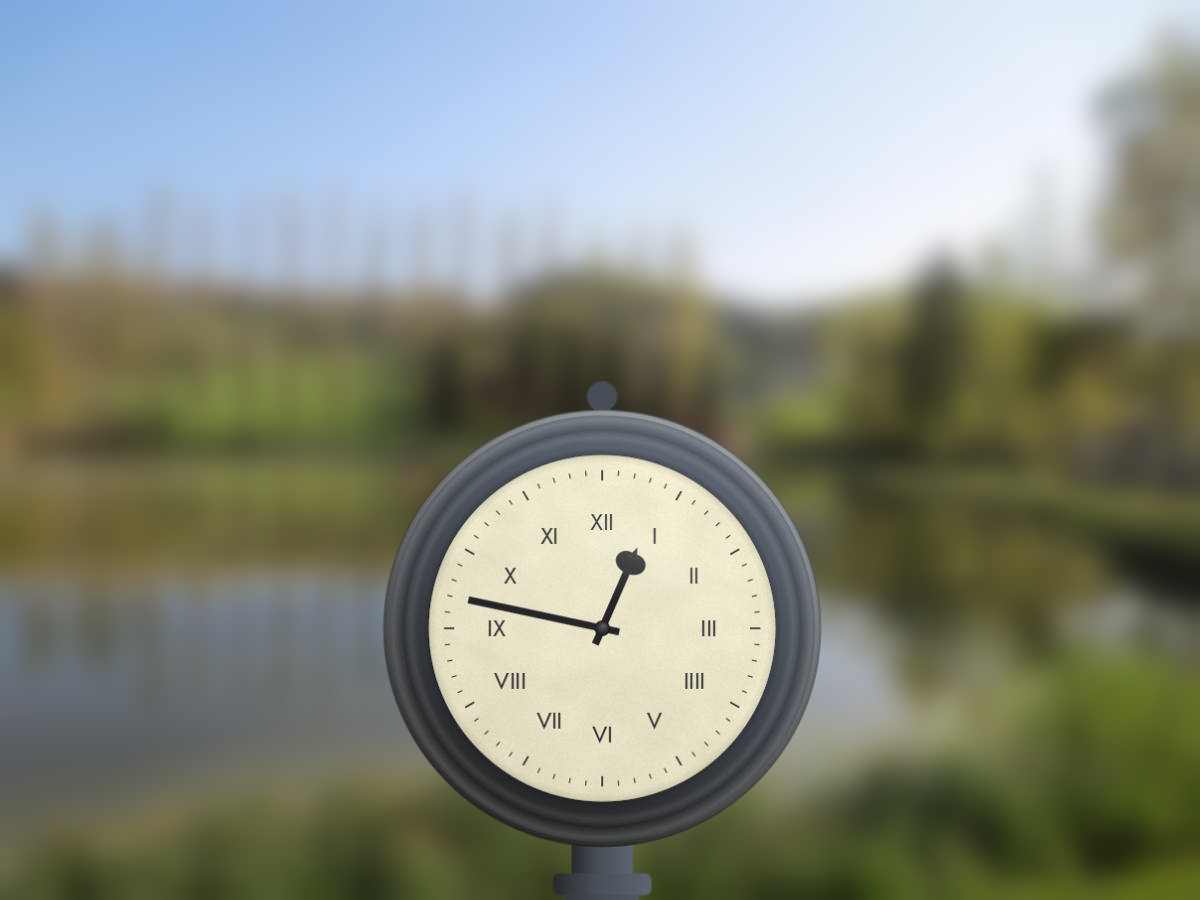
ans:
**12:47**
